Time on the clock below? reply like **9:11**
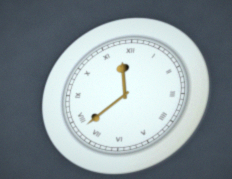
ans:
**11:38**
